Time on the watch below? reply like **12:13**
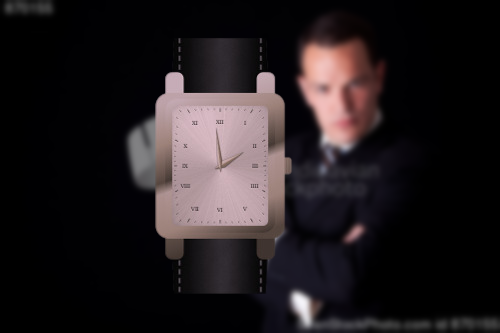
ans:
**1:59**
